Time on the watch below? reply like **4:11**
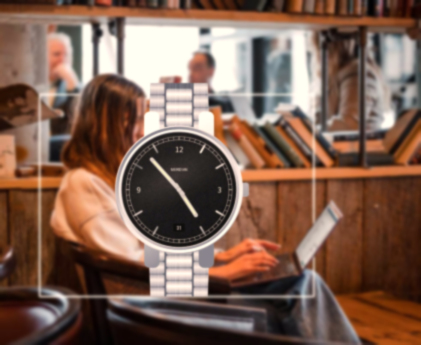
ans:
**4:53**
